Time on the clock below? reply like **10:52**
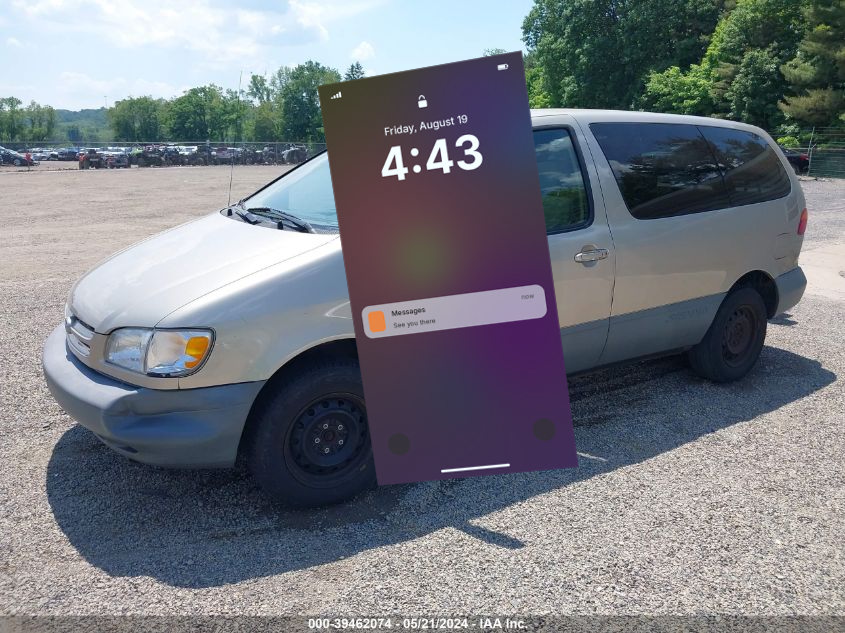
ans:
**4:43**
